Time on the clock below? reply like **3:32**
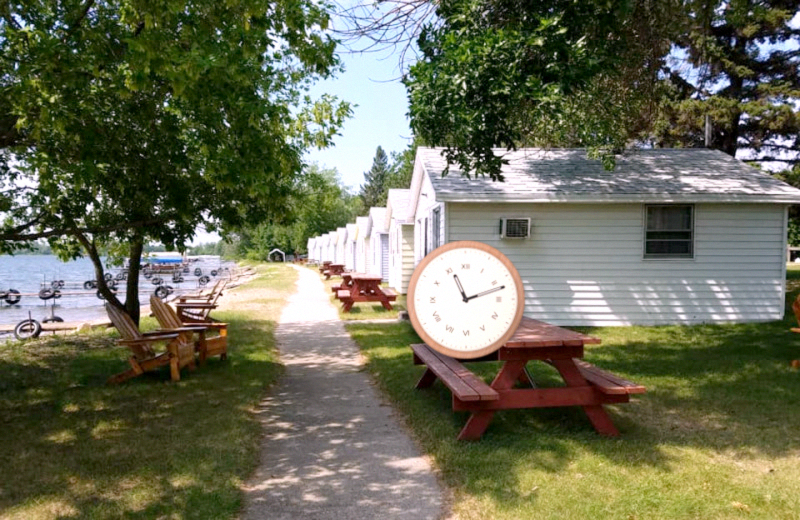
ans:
**11:12**
